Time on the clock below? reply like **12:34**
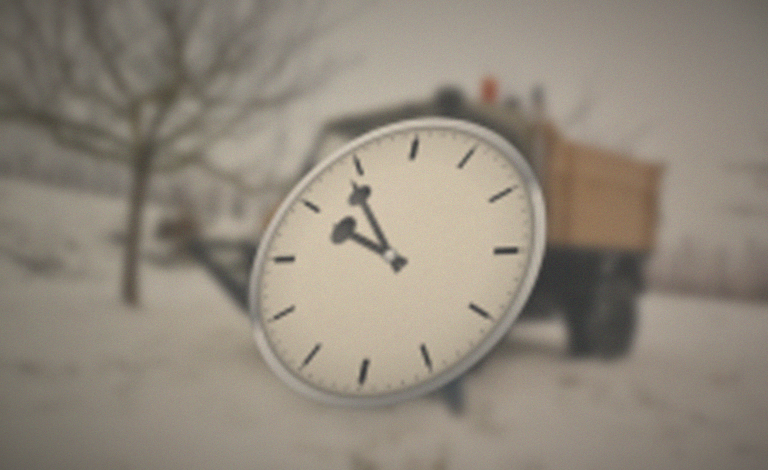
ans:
**9:54**
